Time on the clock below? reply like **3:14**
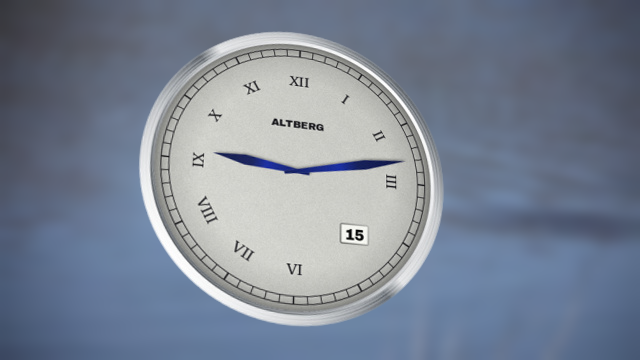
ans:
**9:13**
